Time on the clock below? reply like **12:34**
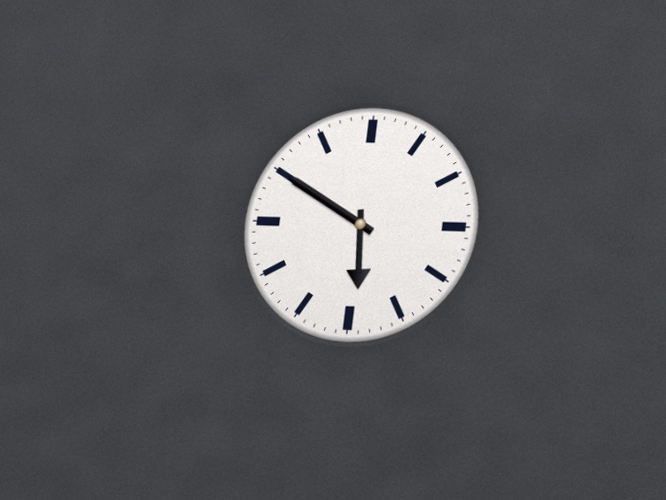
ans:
**5:50**
